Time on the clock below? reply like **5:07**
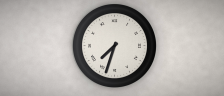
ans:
**7:33**
